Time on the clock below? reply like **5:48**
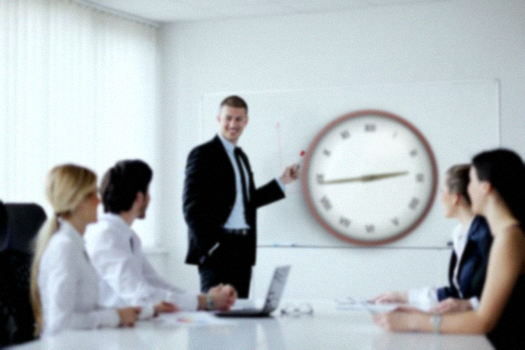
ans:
**2:44**
